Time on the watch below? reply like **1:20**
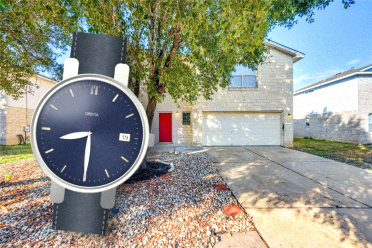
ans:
**8:30**
